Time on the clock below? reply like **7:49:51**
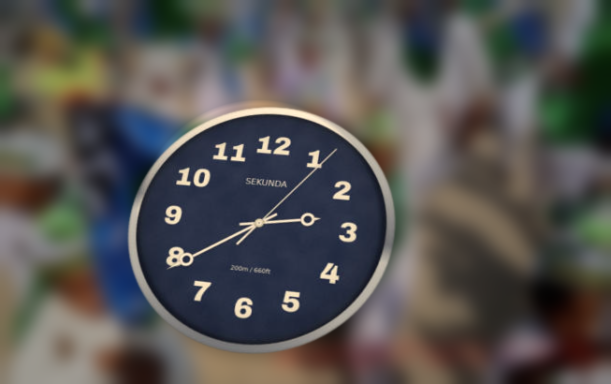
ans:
**2:39:06**
